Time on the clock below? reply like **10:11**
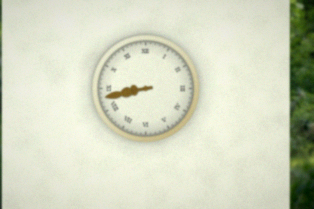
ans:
**8:43**
